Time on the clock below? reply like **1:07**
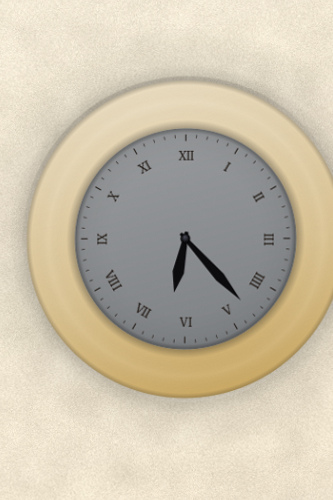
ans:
**6:23**
